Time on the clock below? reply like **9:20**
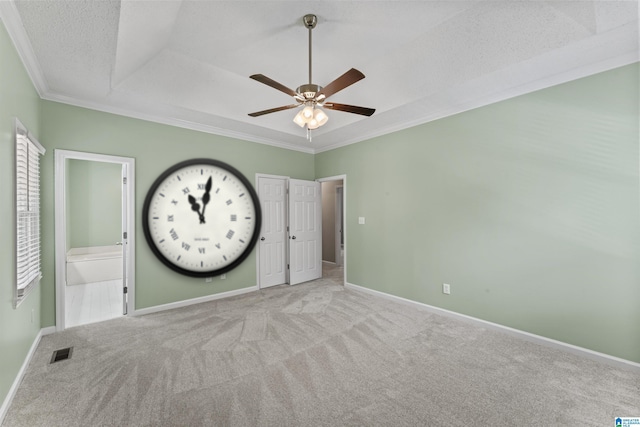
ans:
**11:02**
